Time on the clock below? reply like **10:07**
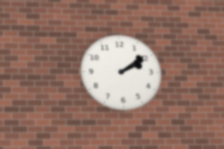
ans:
**2:09**
